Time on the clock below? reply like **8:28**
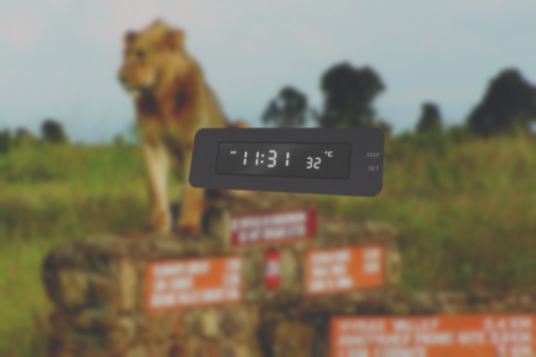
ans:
**11:31**
